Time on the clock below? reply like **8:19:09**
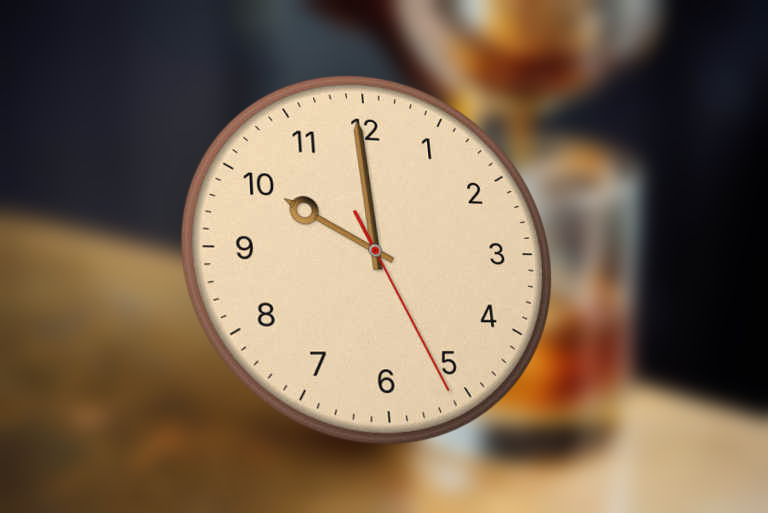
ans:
**9:59:26**
